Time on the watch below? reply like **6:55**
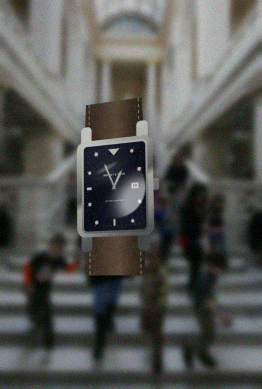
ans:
**12:56**
